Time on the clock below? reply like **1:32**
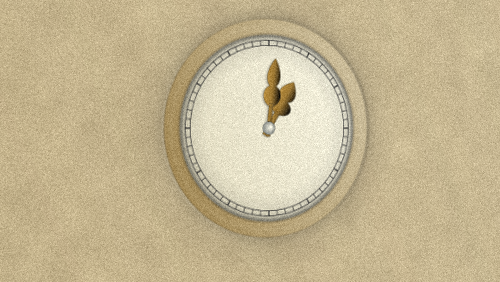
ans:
**1:01**
